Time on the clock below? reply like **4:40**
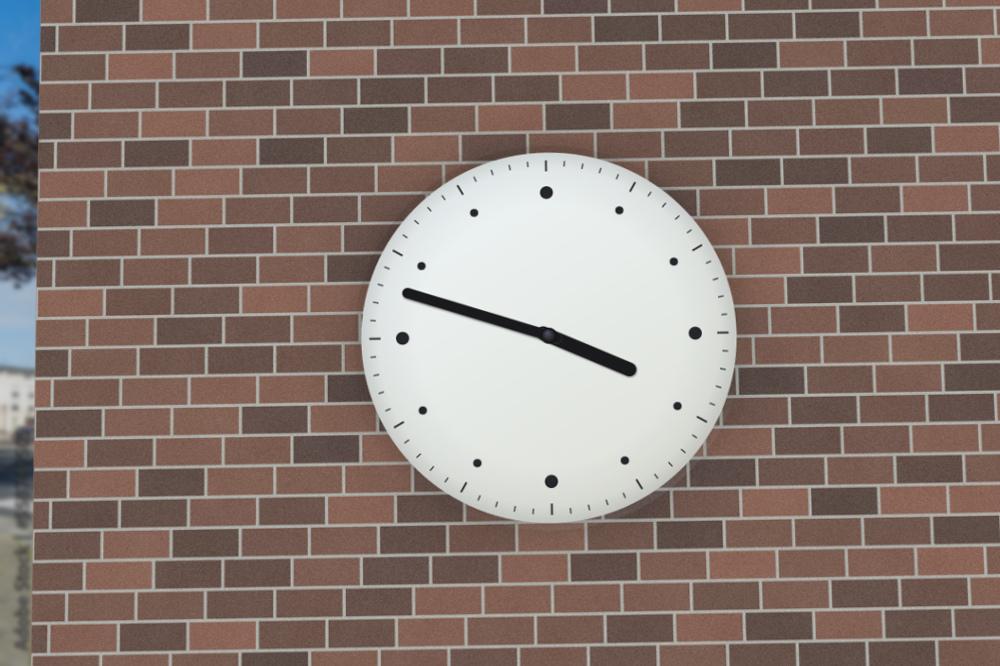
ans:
**3:48**
